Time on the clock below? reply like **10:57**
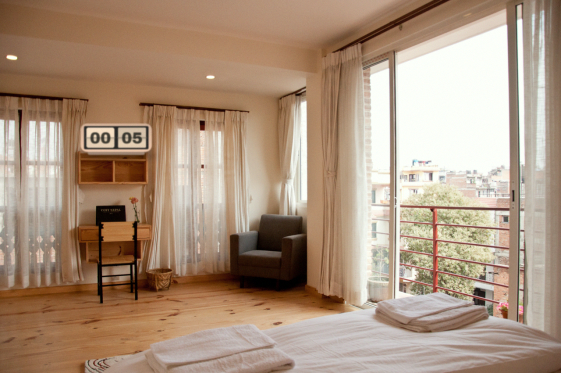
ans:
**0:05**
